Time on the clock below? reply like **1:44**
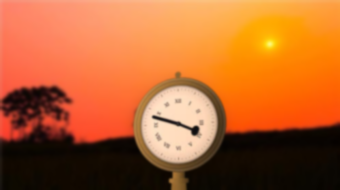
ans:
**3:48**
